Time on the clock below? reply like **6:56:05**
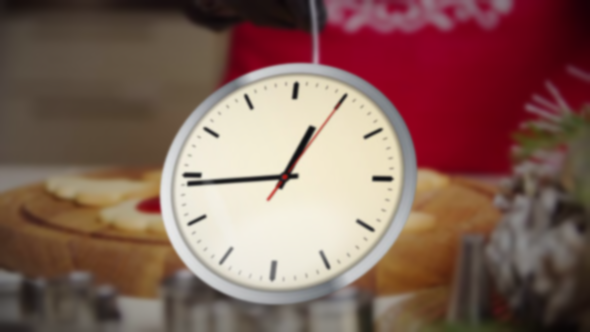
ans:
**12:44:05**
